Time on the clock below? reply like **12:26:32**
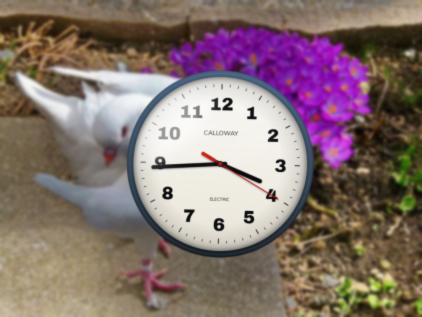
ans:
**3:44:20**
